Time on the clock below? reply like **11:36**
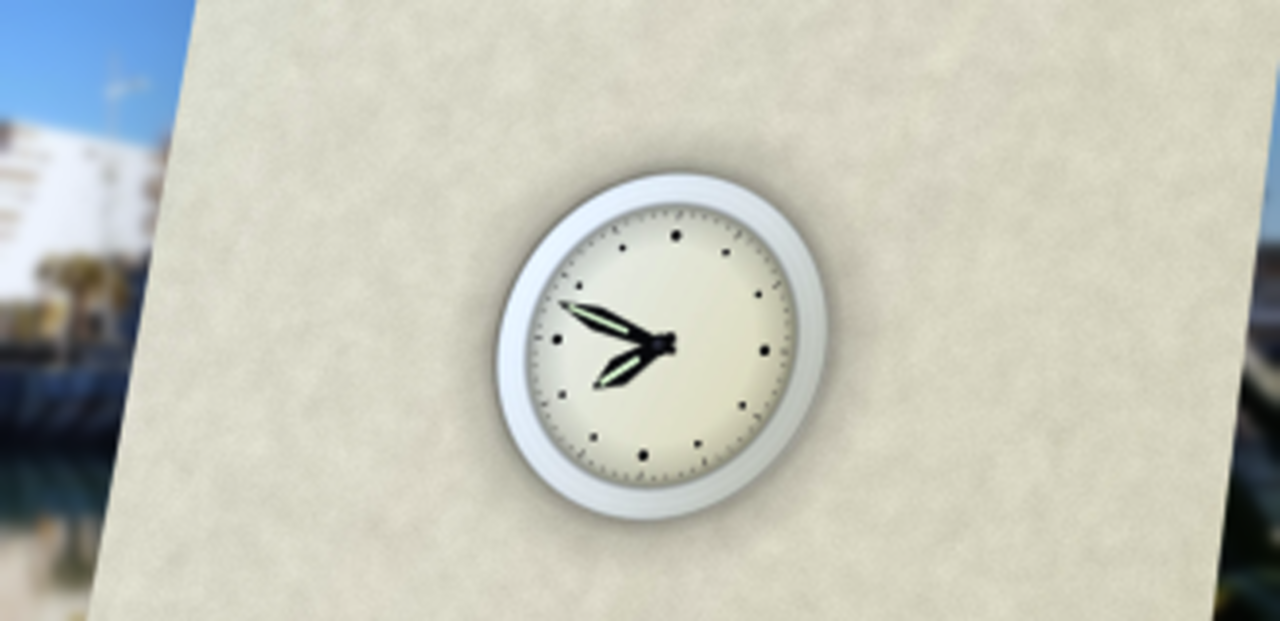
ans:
**7:48**
